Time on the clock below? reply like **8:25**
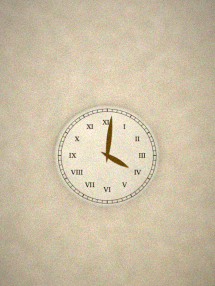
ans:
**4:01**
